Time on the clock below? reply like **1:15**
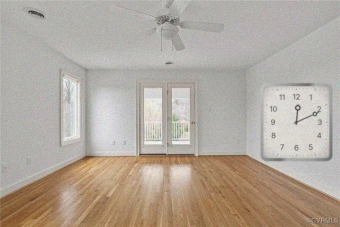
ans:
**12:11**
